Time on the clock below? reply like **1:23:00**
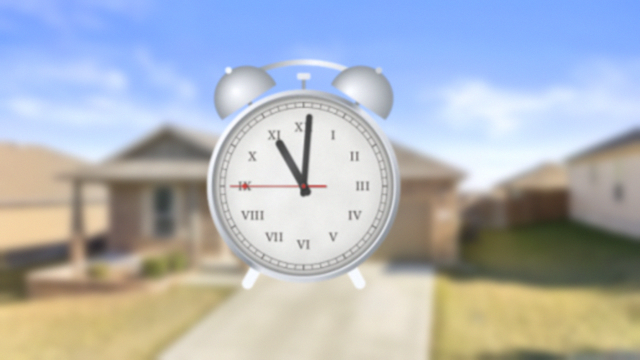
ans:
**11:00:45**
